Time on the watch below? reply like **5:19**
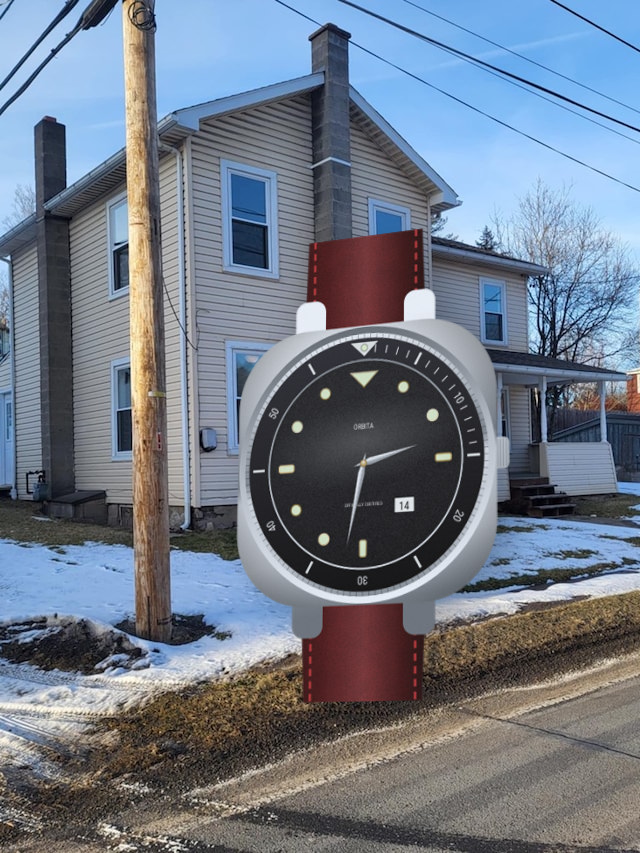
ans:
**2:32**
